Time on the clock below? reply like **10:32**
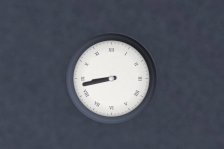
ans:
**8:43**
